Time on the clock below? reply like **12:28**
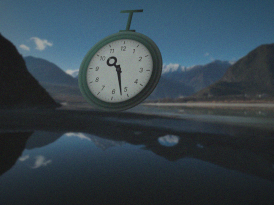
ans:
**10:27**
